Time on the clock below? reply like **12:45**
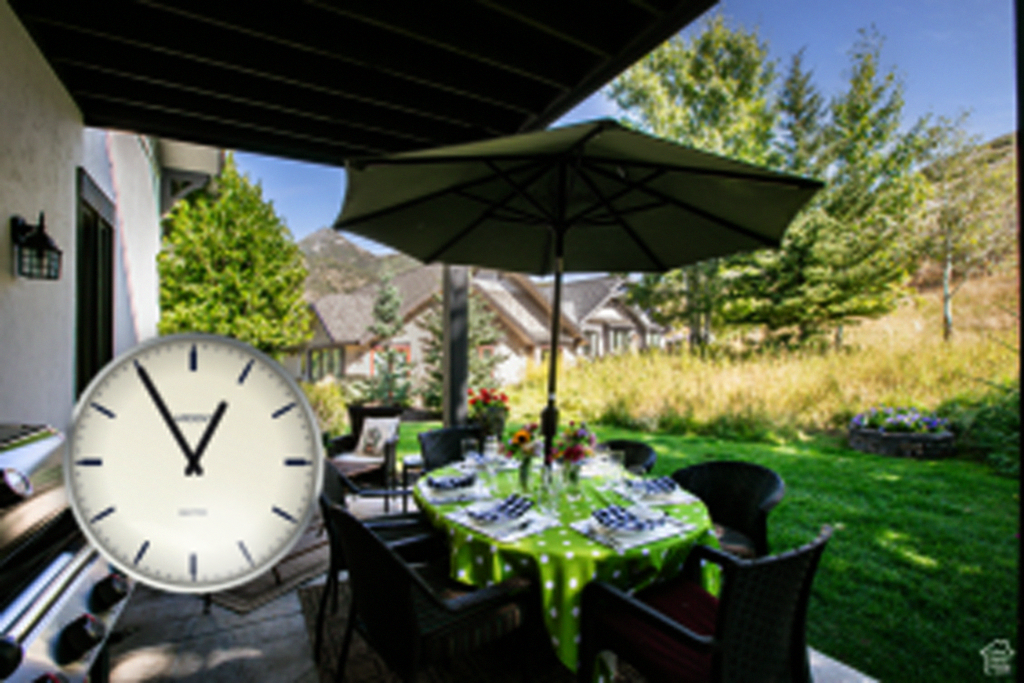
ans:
**12:55**
